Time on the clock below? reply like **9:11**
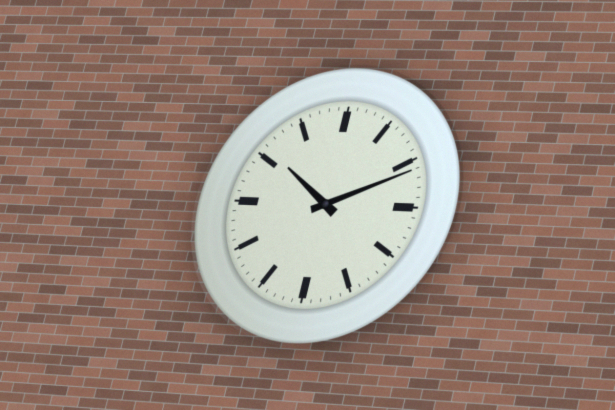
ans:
**10:11**
